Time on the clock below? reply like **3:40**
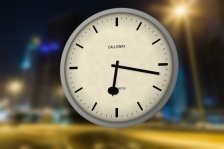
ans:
**6:17**
